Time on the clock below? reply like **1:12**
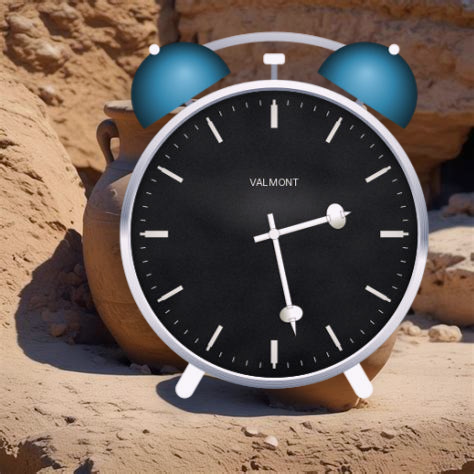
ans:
**2:28**
